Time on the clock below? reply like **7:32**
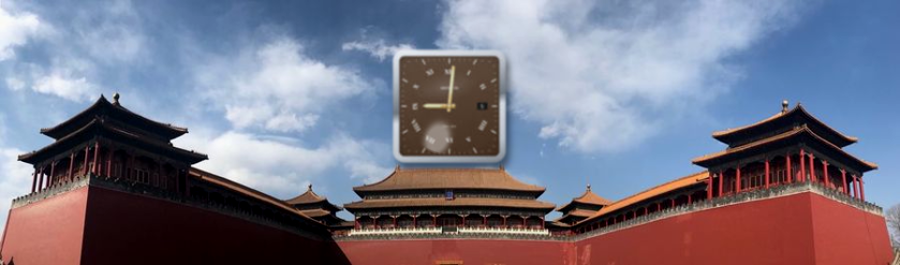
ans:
**9:01**
